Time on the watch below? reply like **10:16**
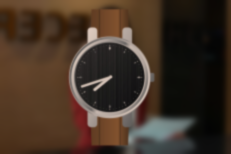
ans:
**7:42**
